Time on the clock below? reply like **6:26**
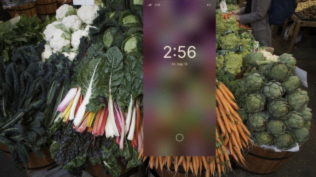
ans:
**2:56**
